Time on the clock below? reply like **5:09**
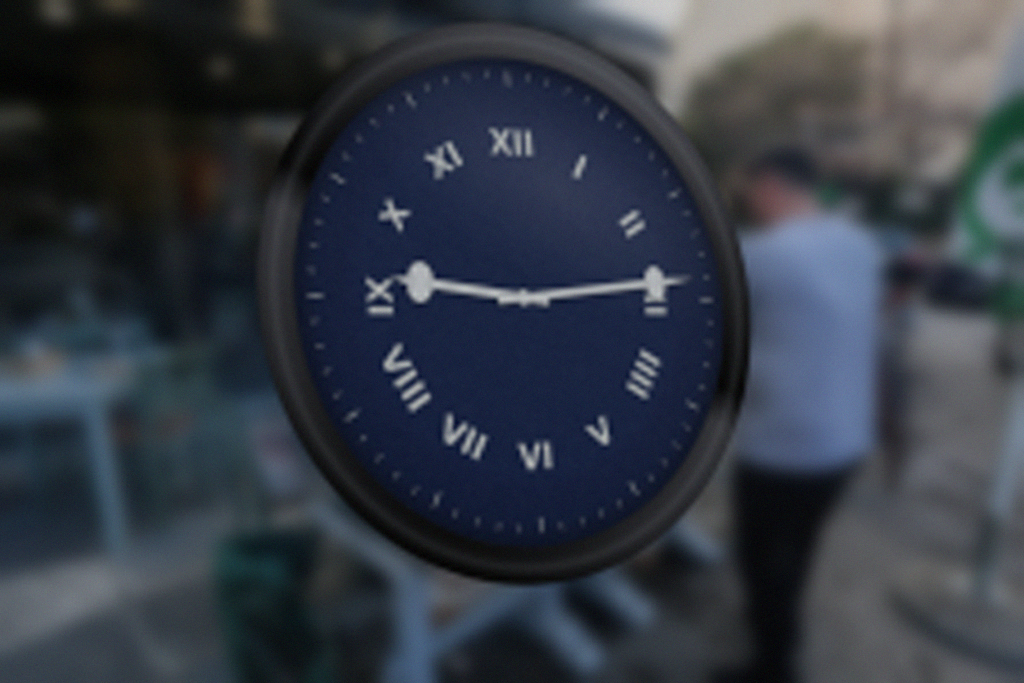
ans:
**9:14**
